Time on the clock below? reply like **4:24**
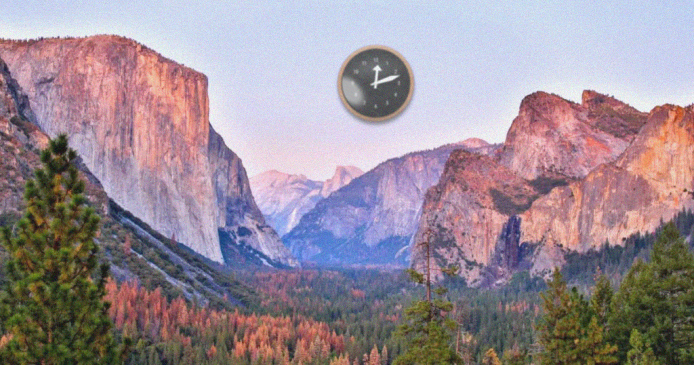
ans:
**12:12**
